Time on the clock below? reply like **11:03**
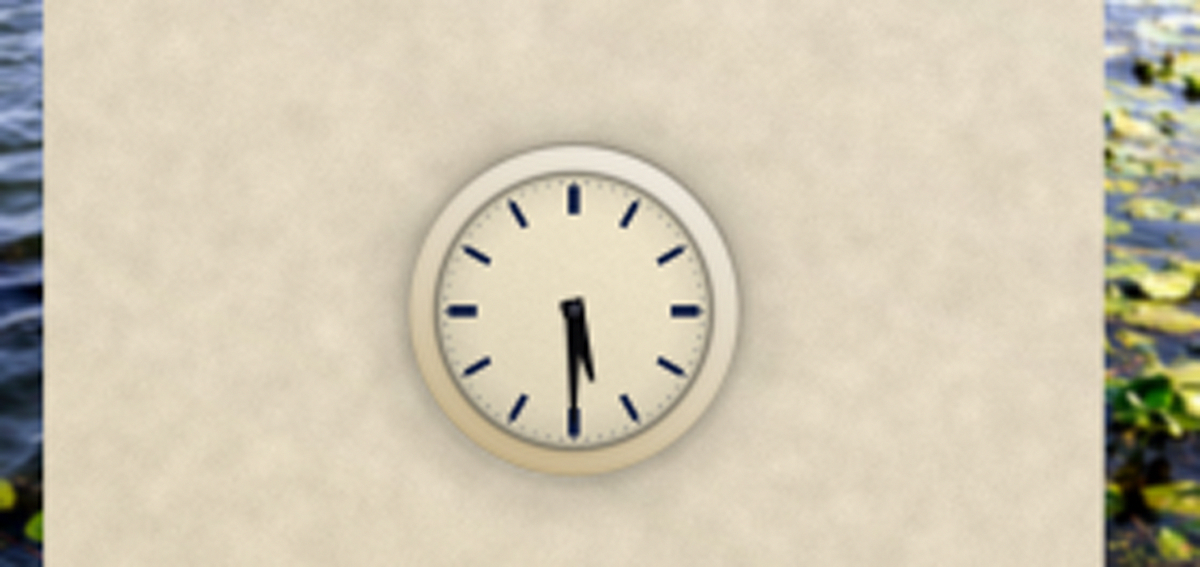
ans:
**5:30**
